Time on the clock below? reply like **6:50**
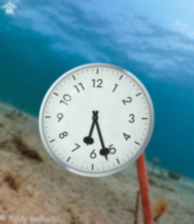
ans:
**6:27**
